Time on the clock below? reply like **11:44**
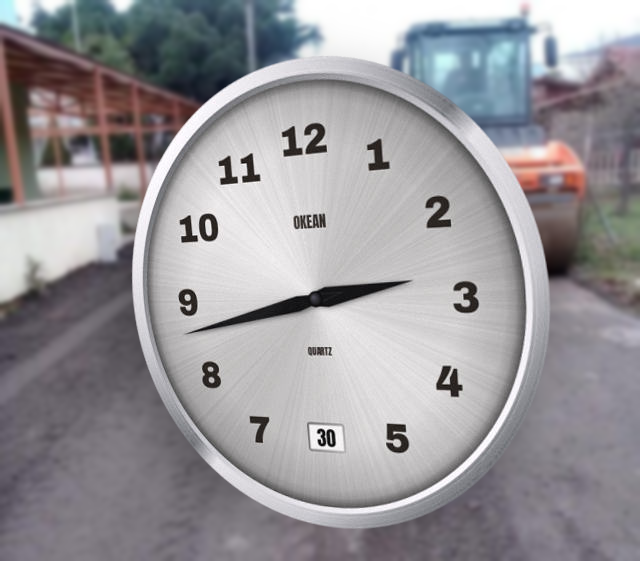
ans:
**2:43**
